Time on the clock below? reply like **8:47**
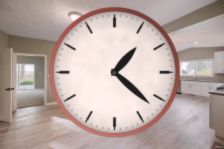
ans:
**1:22**
